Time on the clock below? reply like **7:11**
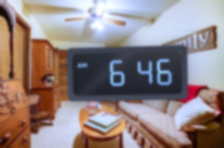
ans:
**6:46**
